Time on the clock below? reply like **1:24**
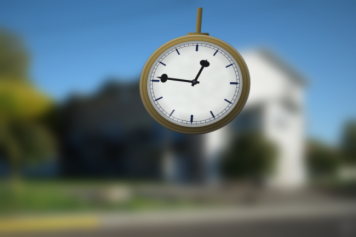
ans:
**12:46**
